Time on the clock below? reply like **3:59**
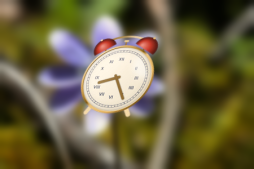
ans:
**8:25**
